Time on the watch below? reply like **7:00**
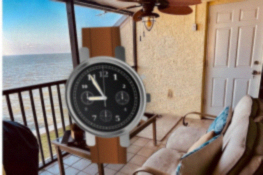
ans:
**8:55**
